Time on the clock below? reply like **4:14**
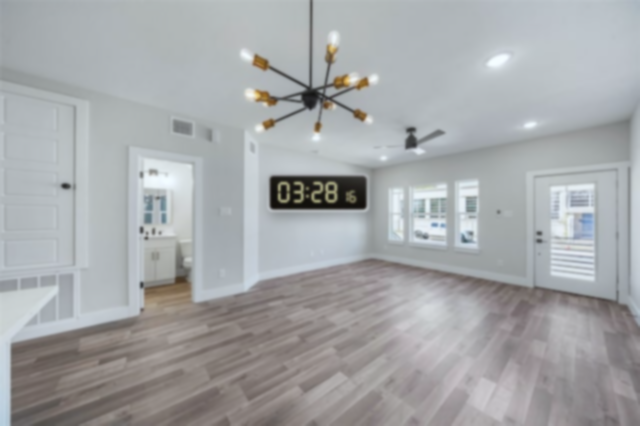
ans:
**3:28**
